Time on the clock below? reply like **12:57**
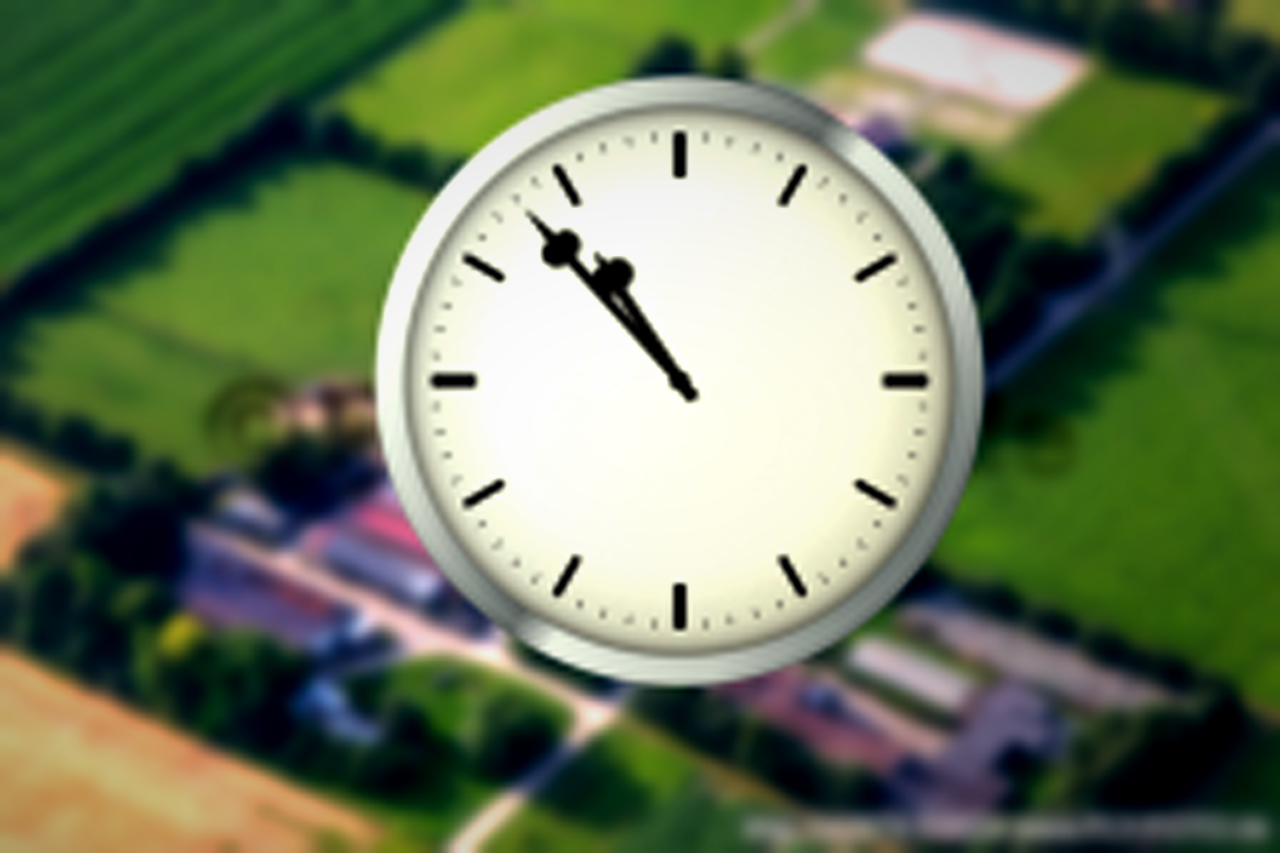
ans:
**10:53**
